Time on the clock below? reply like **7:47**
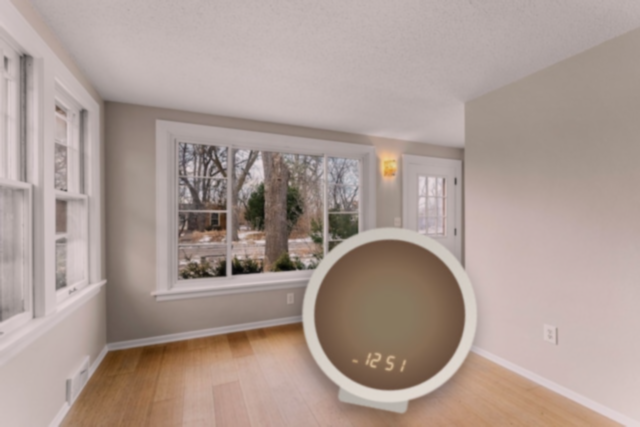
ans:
**12:51**
